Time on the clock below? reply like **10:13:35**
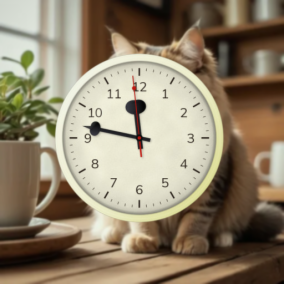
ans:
**11:46:59**
